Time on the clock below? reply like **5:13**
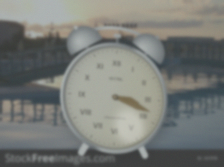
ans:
**3:18**
